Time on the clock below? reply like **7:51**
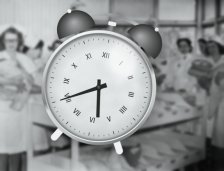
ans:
**5:40**
